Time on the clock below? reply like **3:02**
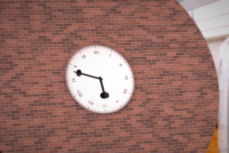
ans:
**5:48**
